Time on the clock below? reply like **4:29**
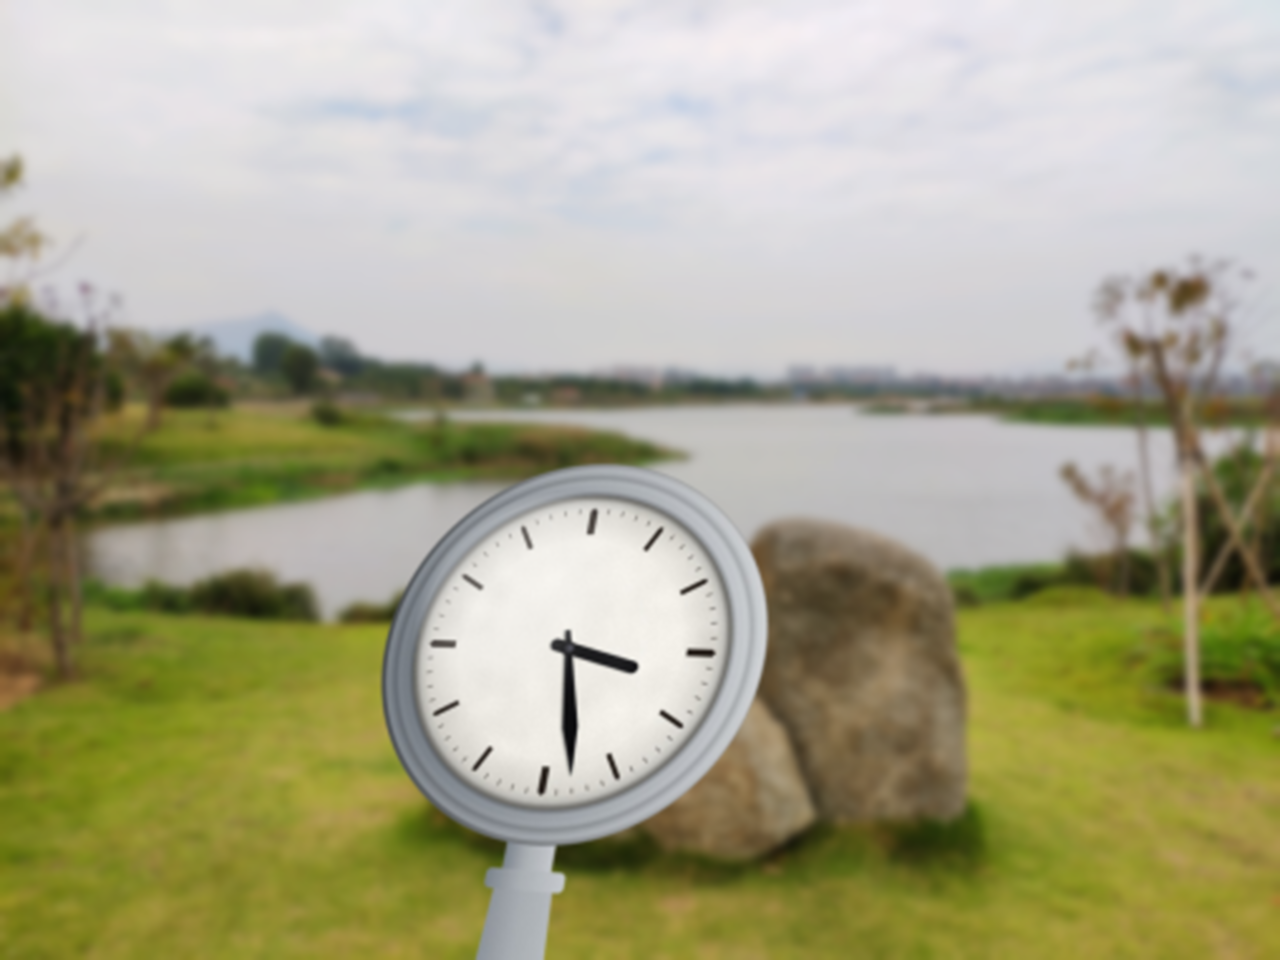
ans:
**3:28**
